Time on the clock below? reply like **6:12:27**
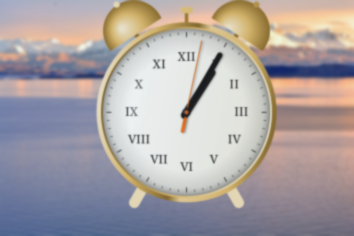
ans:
**1:05:02**
